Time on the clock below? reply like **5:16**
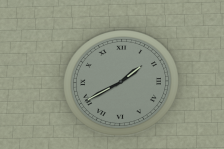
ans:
**1:40**
